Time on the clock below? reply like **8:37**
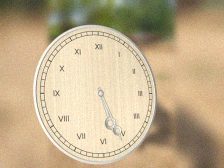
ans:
**5:26**
